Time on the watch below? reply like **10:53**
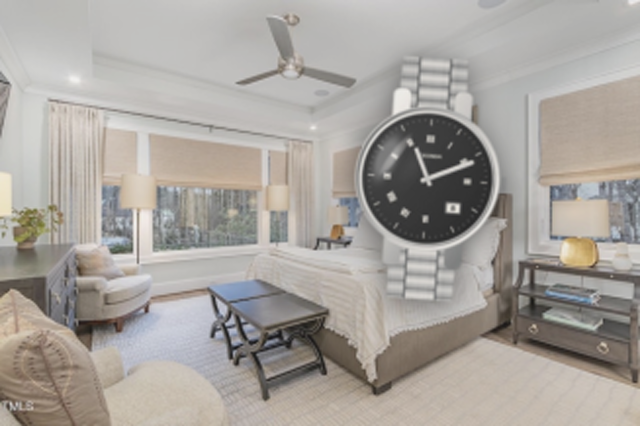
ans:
**11:11**
